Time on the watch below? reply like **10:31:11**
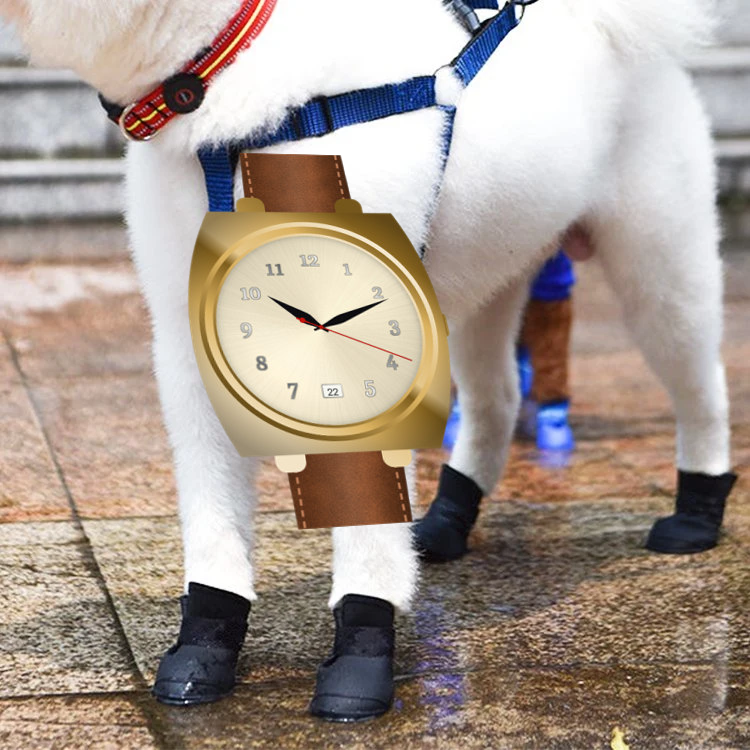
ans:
**10:11:19**
